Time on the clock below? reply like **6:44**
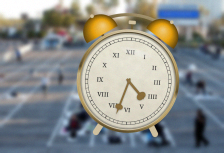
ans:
**4:33**
